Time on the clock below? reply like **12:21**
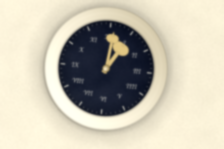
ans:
**1:01**
